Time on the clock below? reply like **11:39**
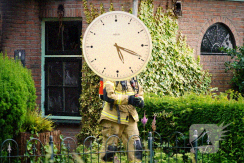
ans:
**5:19**
